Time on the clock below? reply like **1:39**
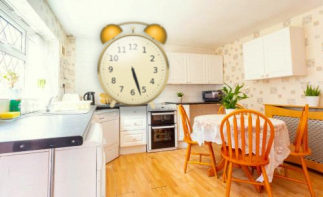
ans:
**5:27**
